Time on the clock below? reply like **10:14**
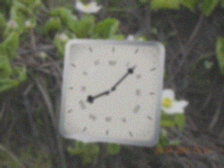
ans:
**8:07**
